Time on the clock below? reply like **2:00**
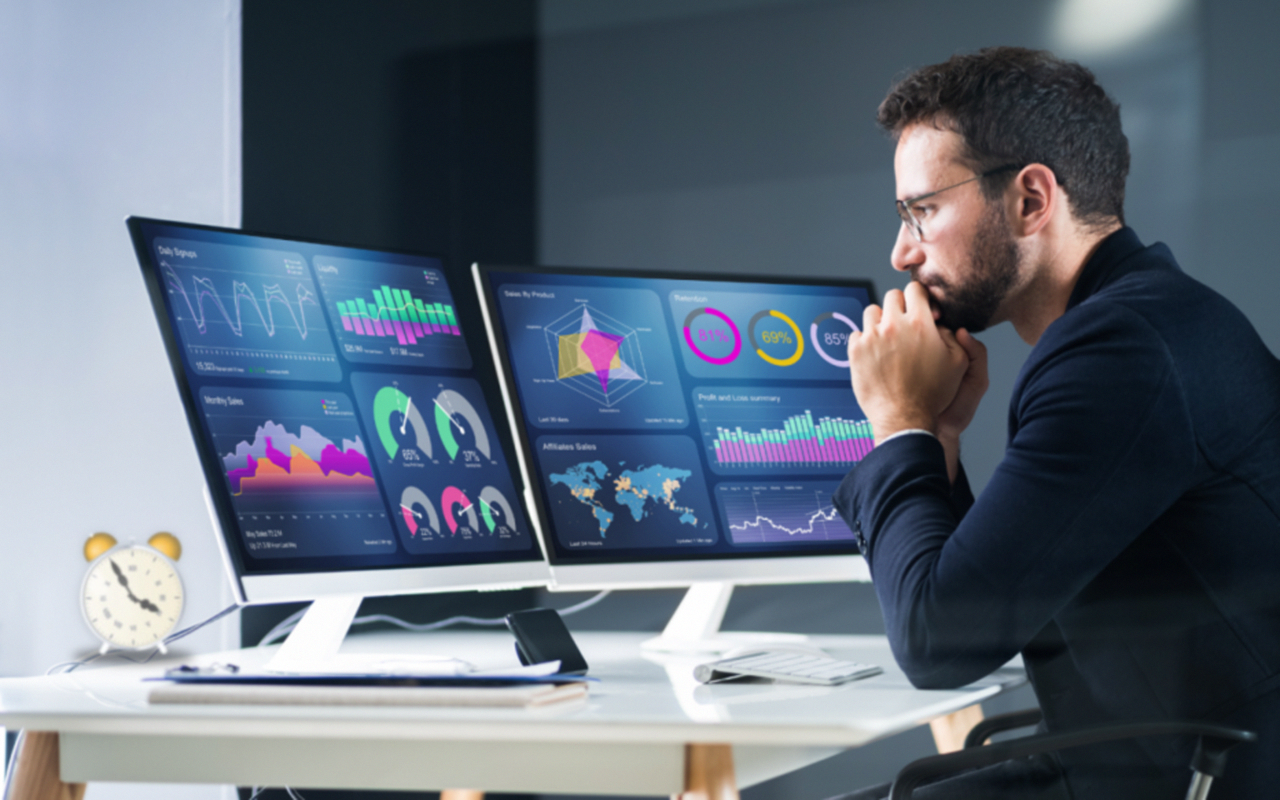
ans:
**3:55**
